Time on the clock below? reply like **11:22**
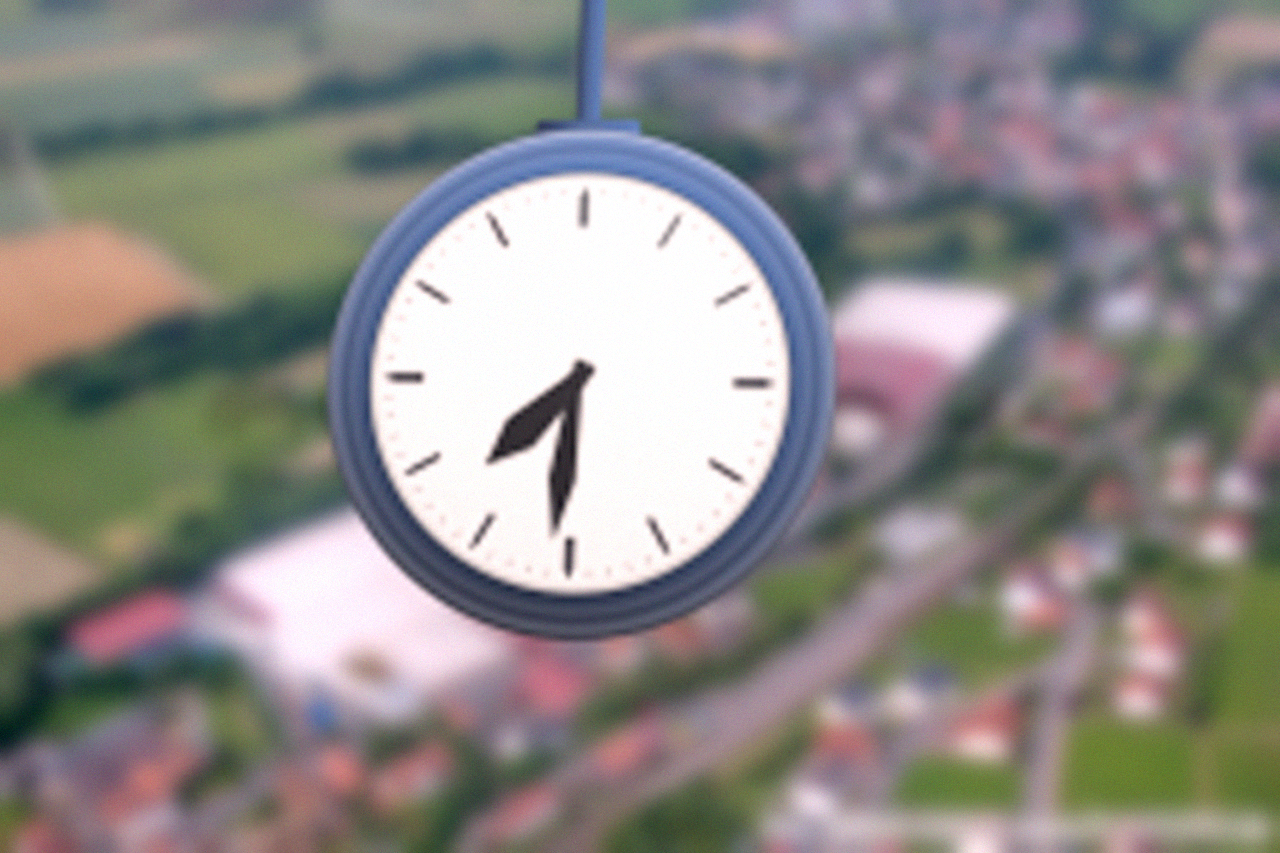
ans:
**7:31**
